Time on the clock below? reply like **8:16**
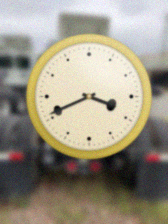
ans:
**3:41**
